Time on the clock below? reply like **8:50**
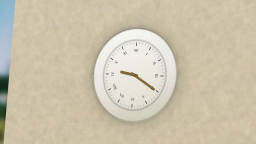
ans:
**9:20**
